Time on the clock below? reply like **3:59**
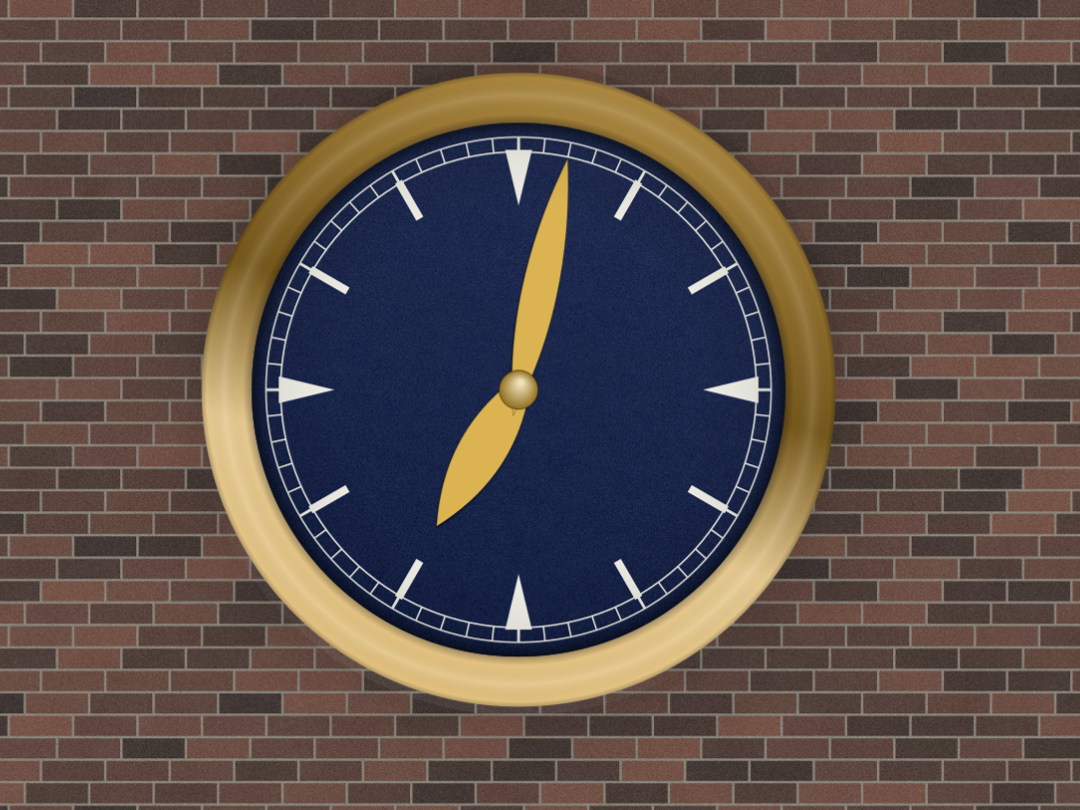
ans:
**7:02**
